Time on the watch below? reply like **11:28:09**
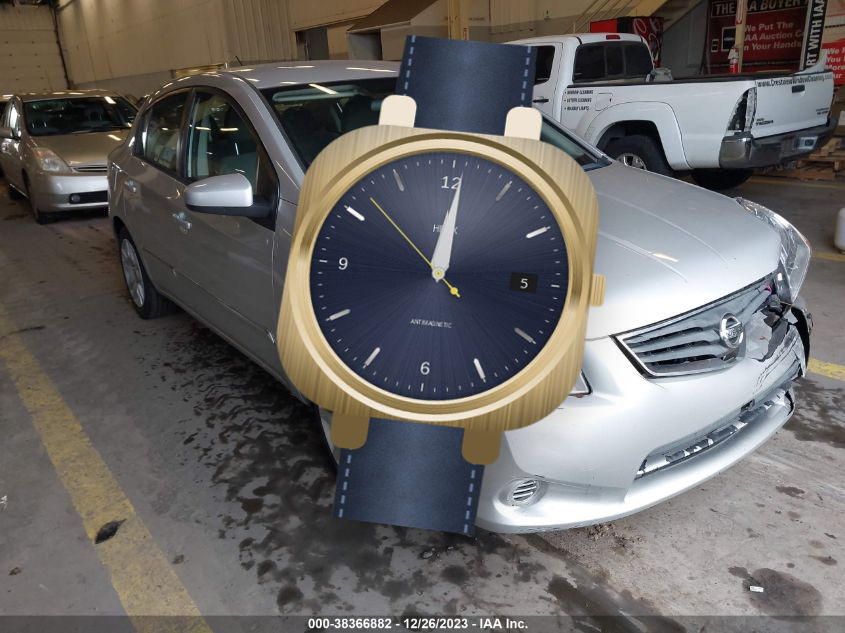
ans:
**12:00:52**
